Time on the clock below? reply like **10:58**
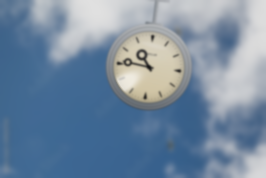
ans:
**10:46**
